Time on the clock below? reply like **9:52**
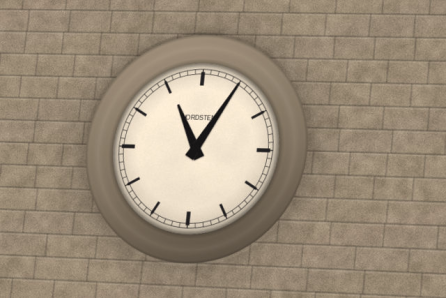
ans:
**11:05**
